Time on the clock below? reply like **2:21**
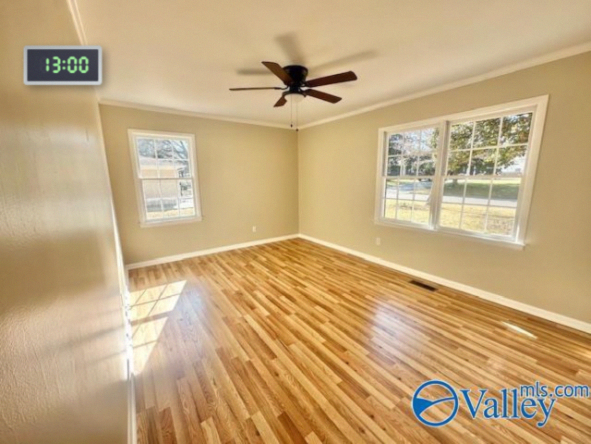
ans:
**13:00**
